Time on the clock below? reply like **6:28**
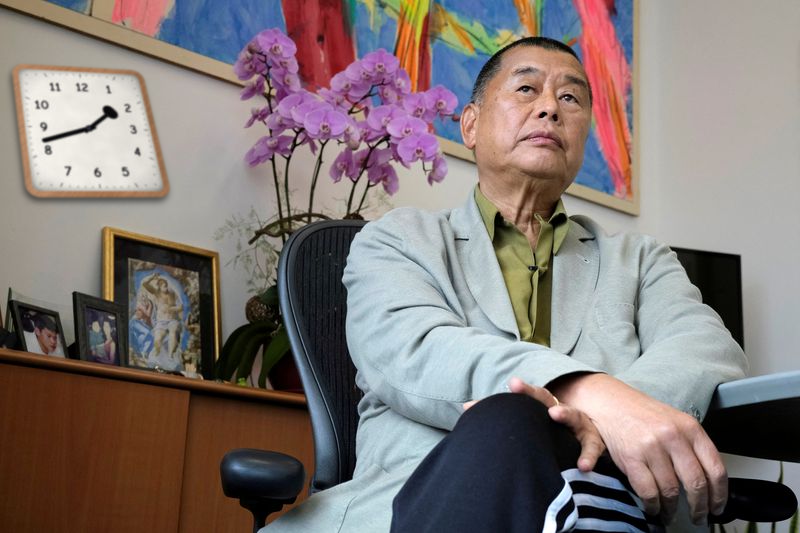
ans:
**1:42**
